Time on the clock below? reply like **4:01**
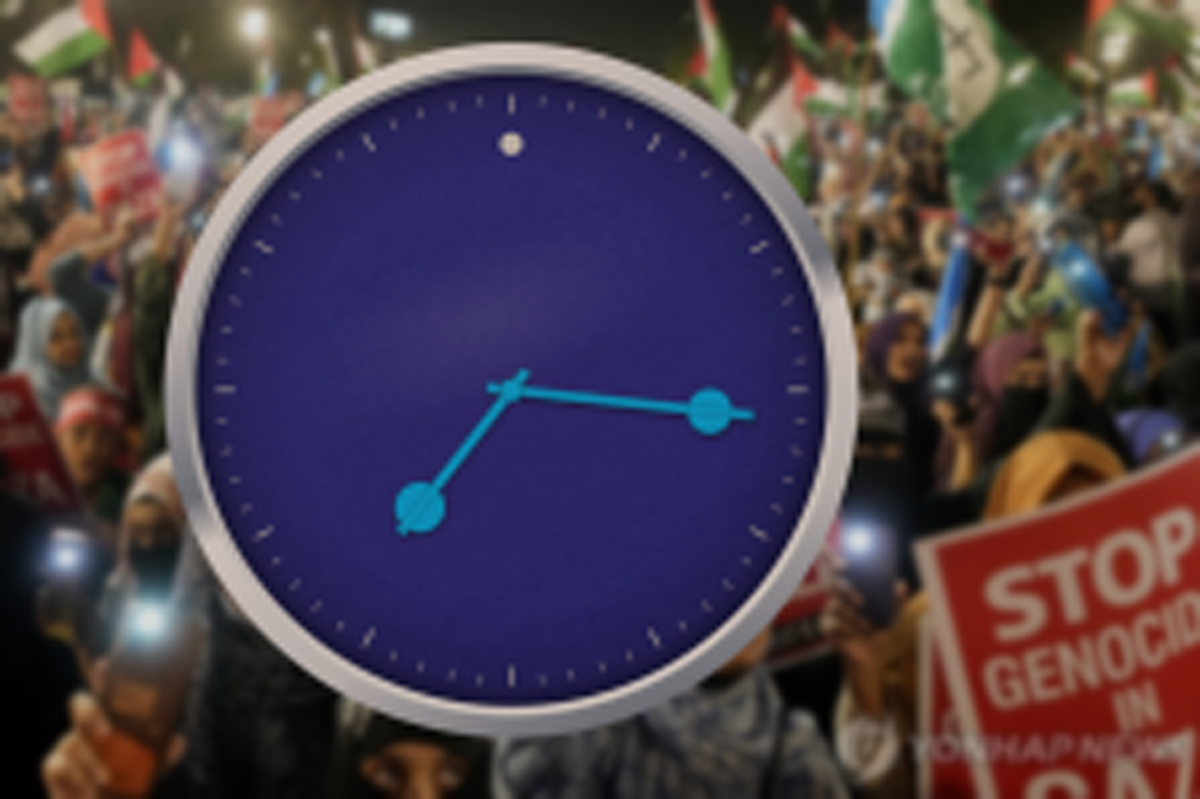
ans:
**7:16**
